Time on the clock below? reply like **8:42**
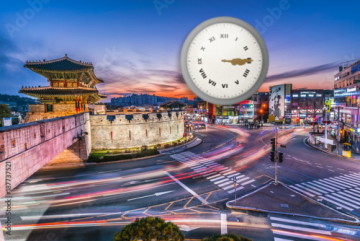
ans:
**3:15**
